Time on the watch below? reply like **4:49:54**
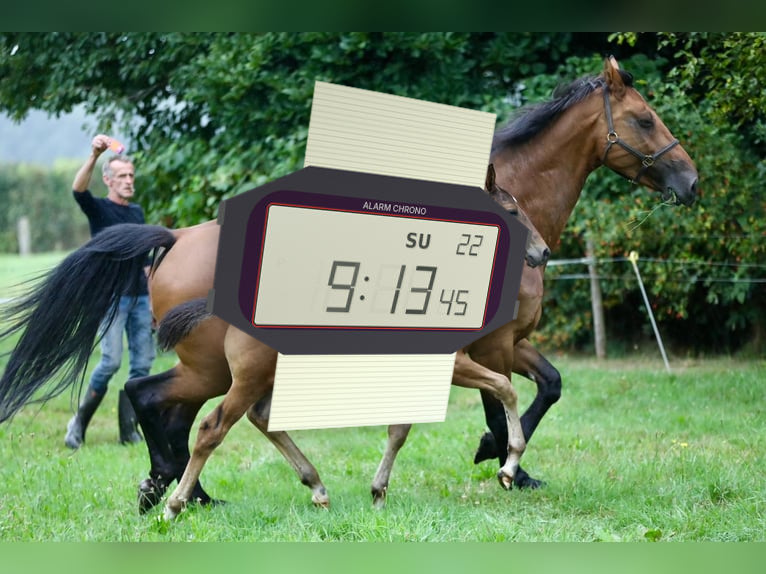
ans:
**9:13:45**
